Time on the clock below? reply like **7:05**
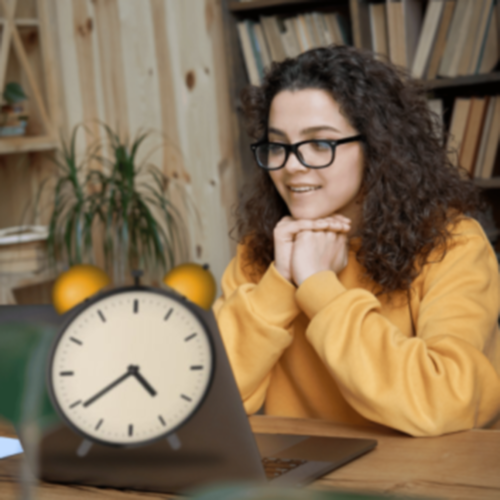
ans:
**4:39**
